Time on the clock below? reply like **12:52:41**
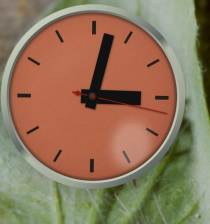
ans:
**3:02:17**
